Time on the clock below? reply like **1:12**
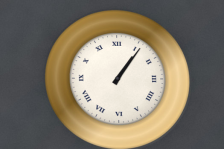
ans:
**1:06**
